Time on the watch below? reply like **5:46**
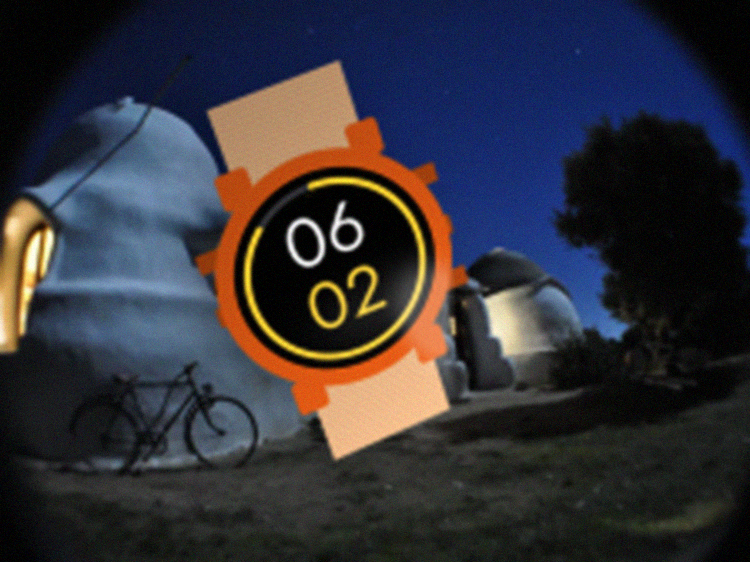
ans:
**6:02**
